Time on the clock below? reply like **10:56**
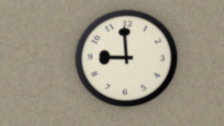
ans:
**8:59**
